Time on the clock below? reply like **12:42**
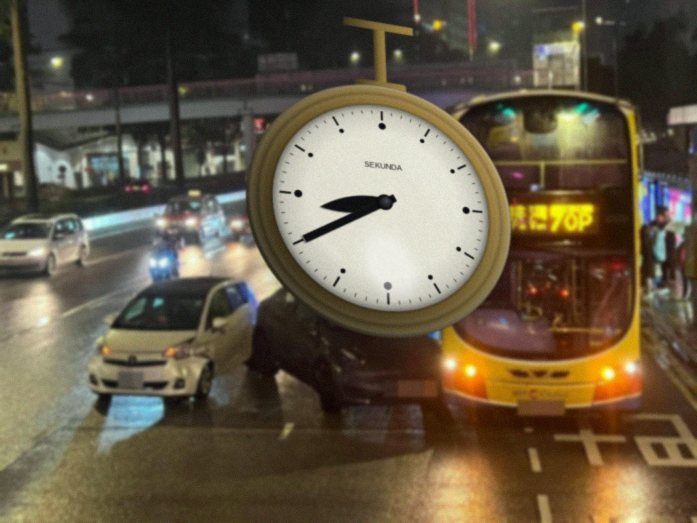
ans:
**8:40**
